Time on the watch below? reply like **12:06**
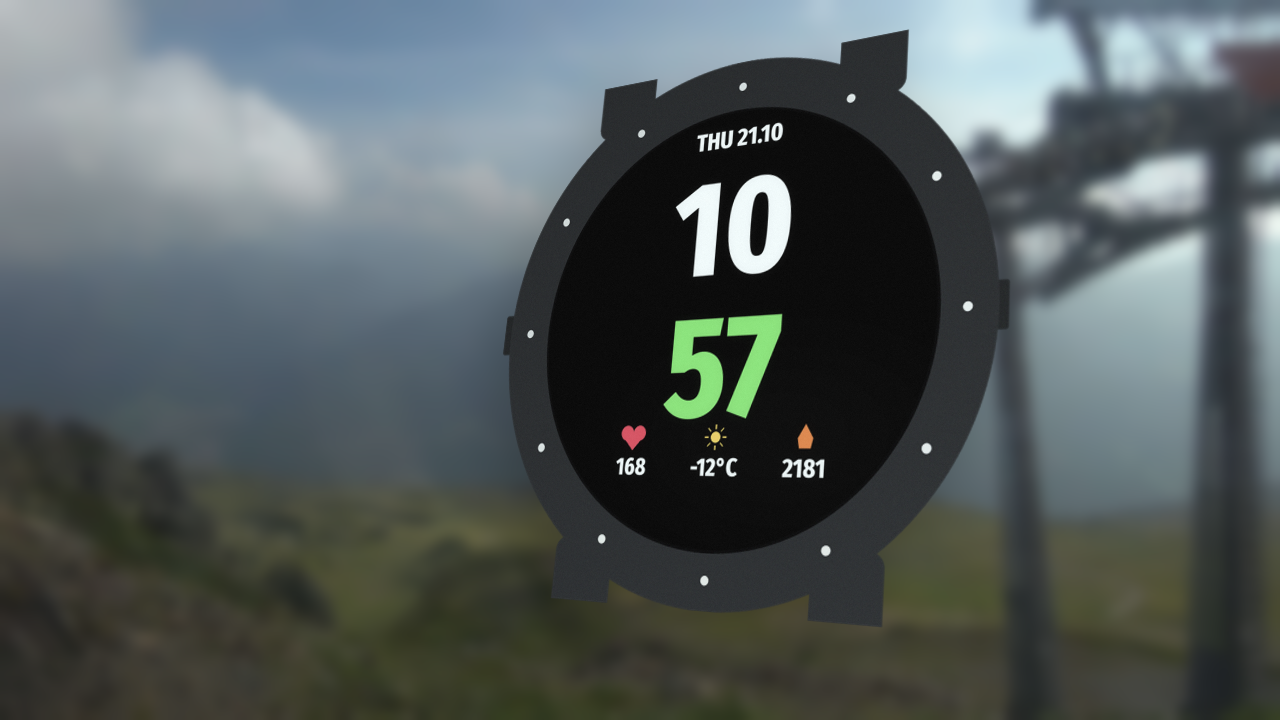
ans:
**10:57**
